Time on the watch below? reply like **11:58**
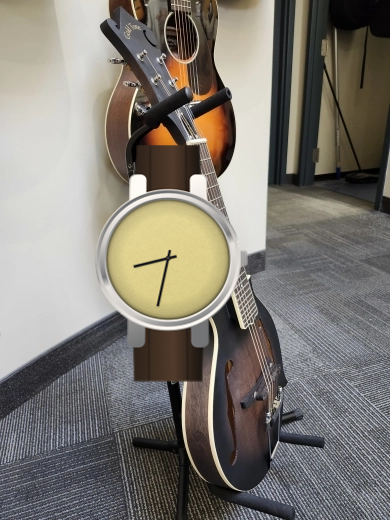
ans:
**8:32**
